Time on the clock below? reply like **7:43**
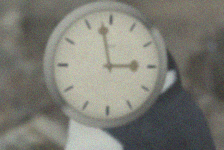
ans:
**2:58**
